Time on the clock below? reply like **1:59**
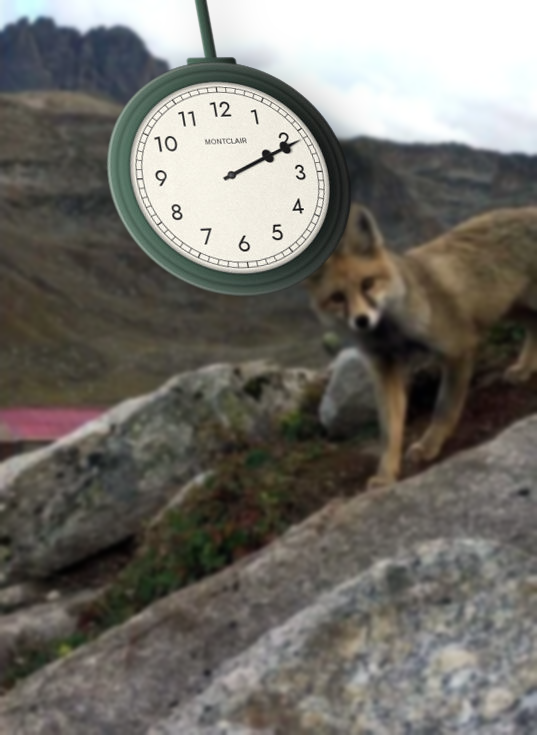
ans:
**2:11**
